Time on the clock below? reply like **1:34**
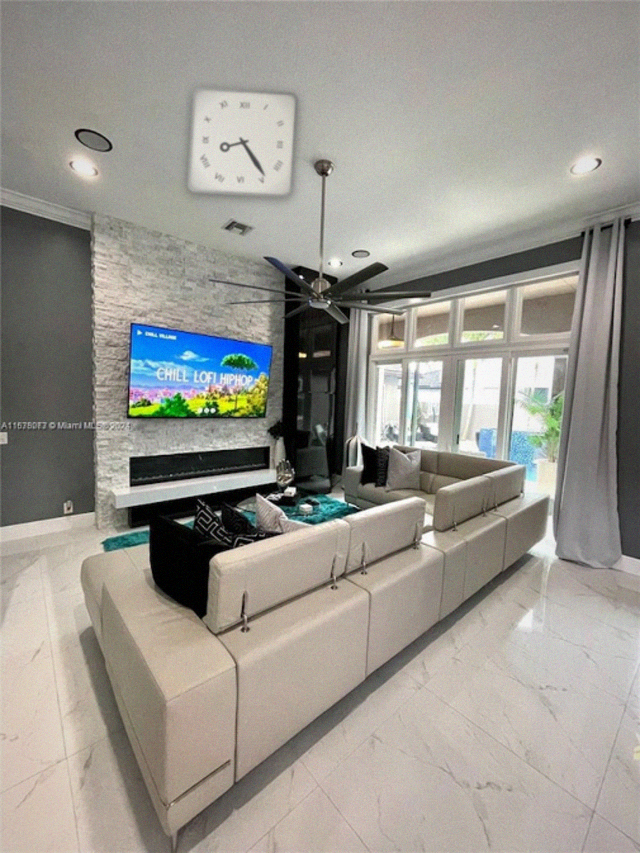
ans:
**8:24**
